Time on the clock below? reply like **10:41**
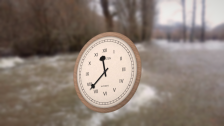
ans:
**11:38**
